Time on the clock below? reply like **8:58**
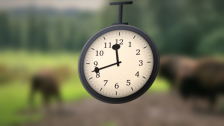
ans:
**11:42**
